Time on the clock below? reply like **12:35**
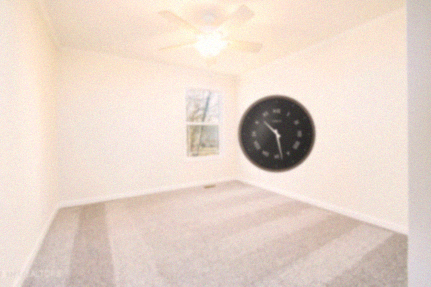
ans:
**10:28**
